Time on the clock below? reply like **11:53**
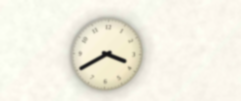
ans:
**3:40**
